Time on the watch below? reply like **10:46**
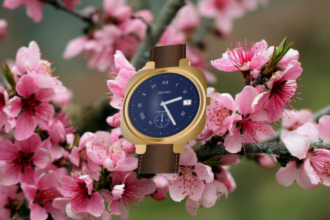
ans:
**2:25**
